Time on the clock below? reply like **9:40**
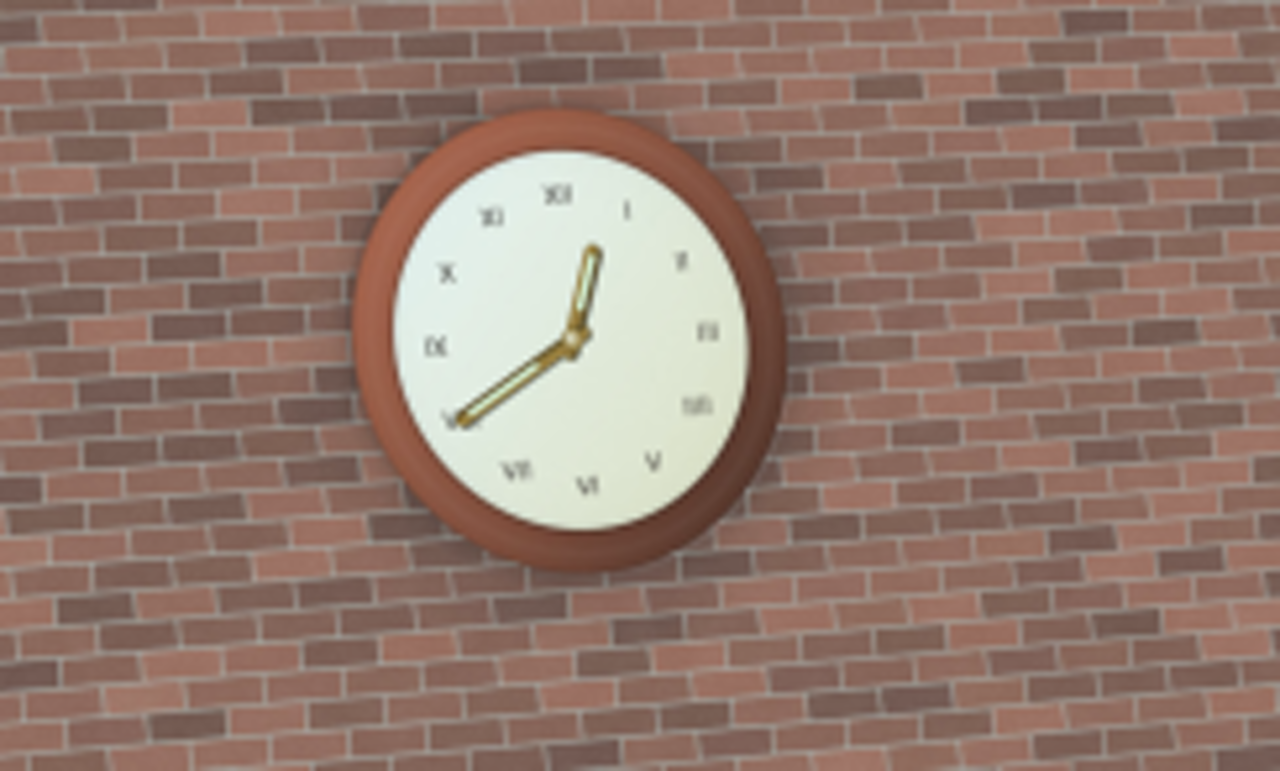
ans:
**12:40**
